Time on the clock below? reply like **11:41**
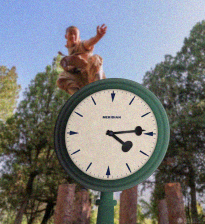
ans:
**4:14**
